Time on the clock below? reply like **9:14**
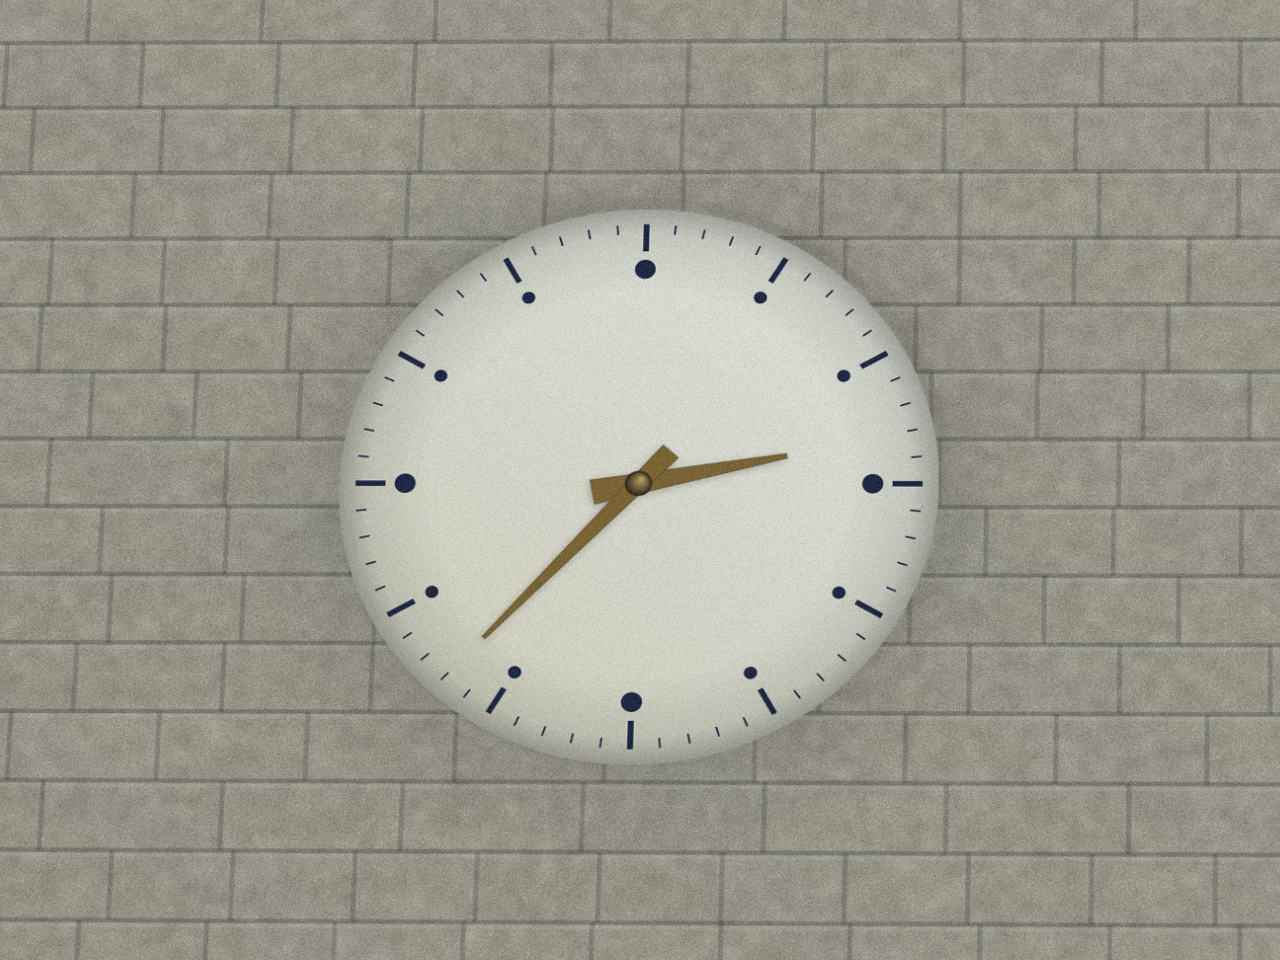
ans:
**2:37**
